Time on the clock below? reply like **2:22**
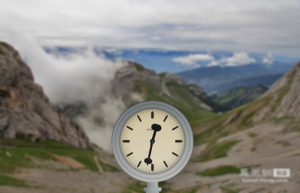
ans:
**12:32**
